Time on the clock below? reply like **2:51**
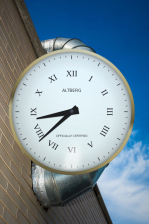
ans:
**8:38**
